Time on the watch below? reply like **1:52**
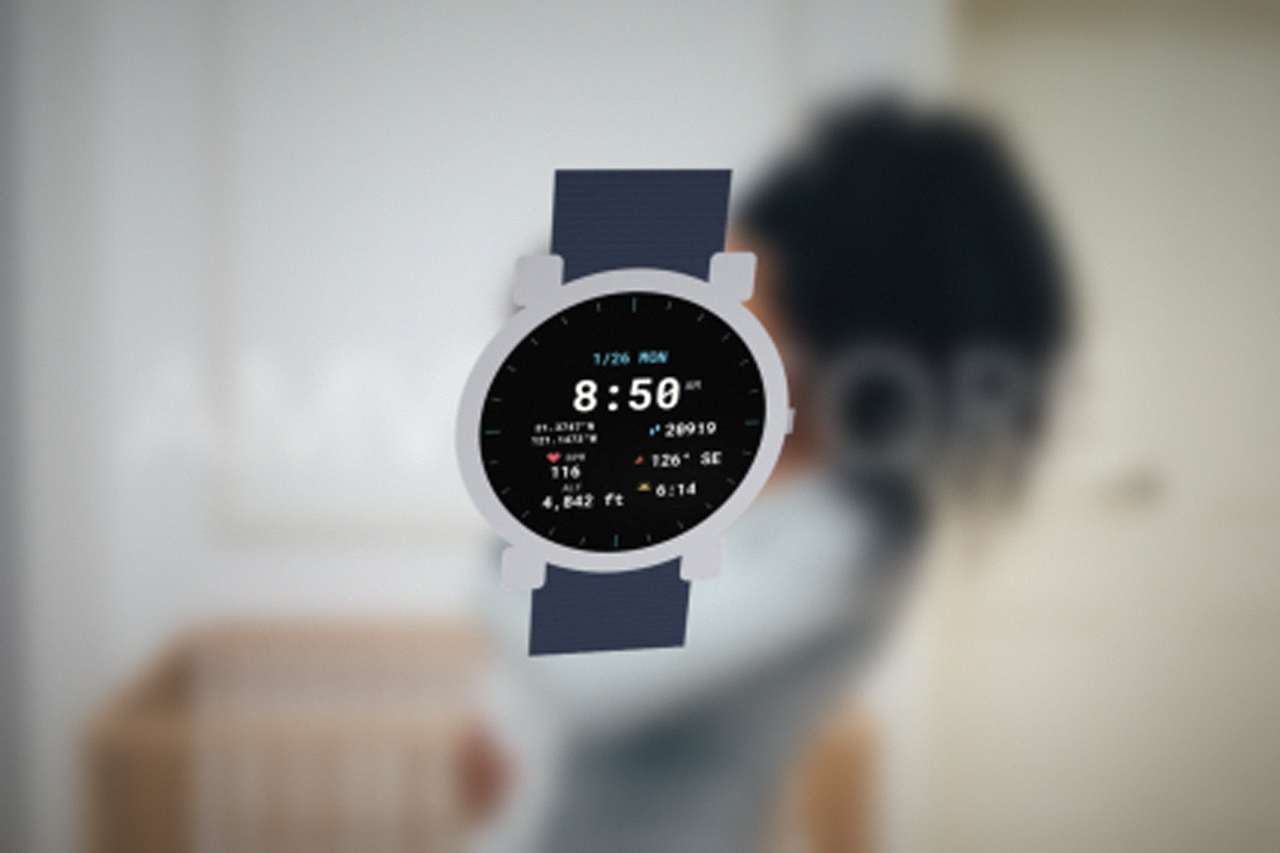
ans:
**8:50**
